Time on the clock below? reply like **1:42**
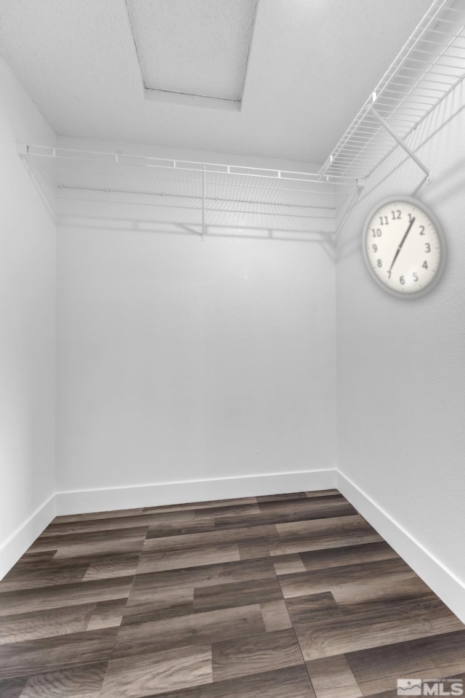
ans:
**7:06**
